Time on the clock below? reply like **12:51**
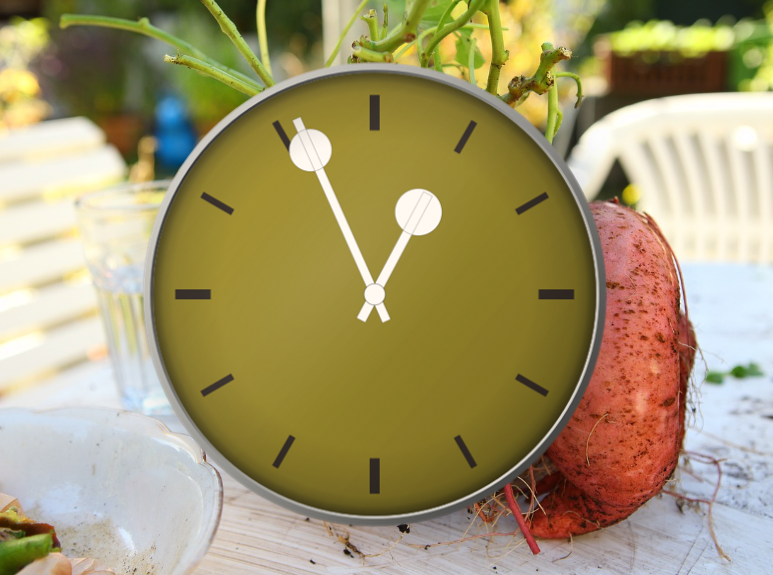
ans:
**12:56**
